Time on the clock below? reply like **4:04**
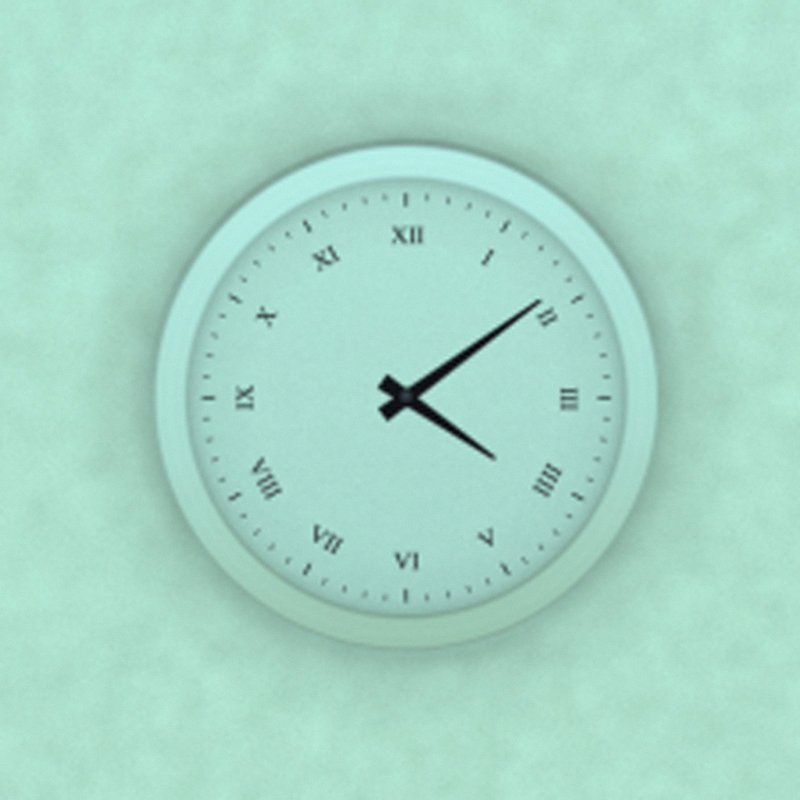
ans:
**4:09**
